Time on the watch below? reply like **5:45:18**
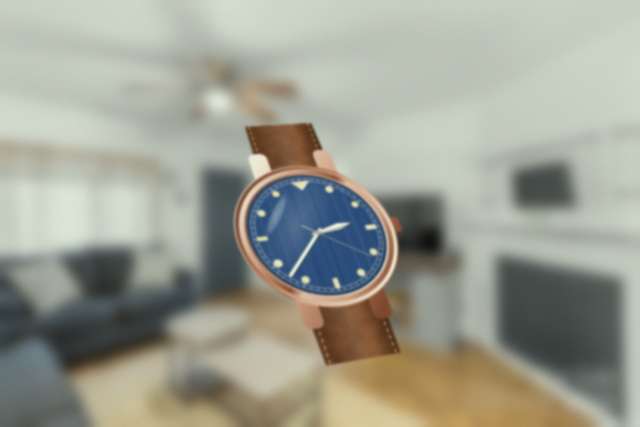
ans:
**2:37:21**
